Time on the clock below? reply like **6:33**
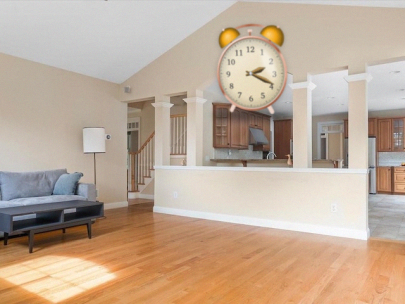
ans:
**2:19**
